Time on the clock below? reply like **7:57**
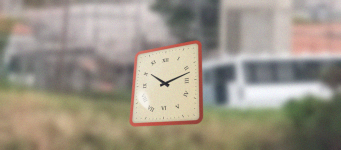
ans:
**10:12**
